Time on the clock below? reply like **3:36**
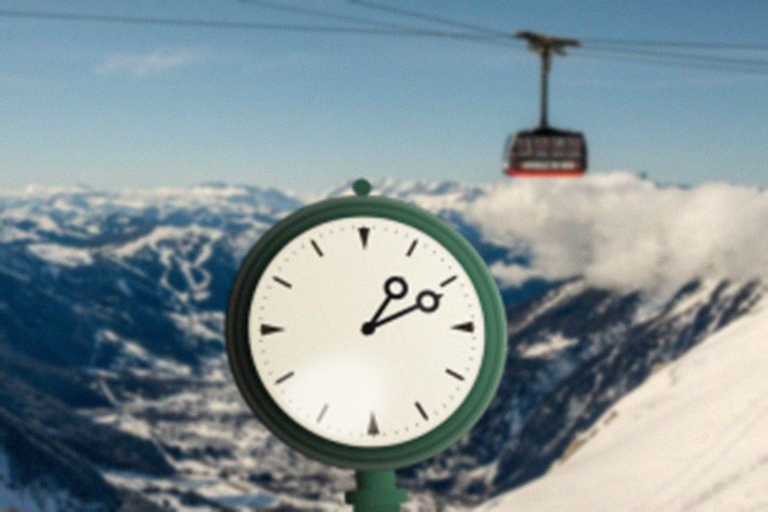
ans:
**1:11**
